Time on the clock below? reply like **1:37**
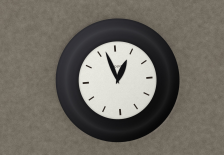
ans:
**12:57**
